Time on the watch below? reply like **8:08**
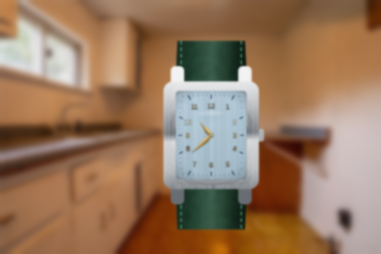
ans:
**10:38**
